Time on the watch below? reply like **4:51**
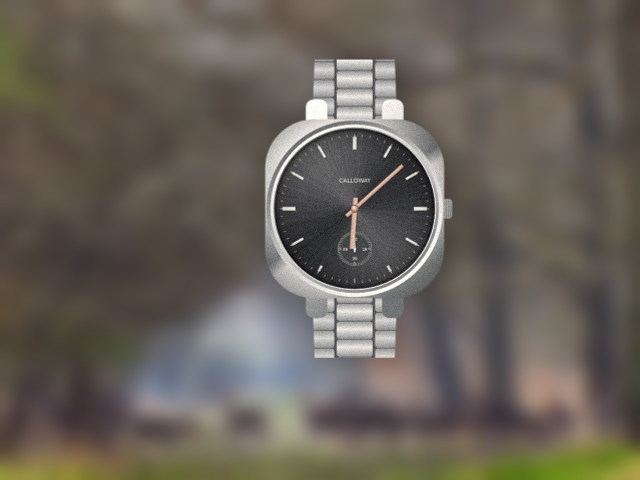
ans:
**6:08**
